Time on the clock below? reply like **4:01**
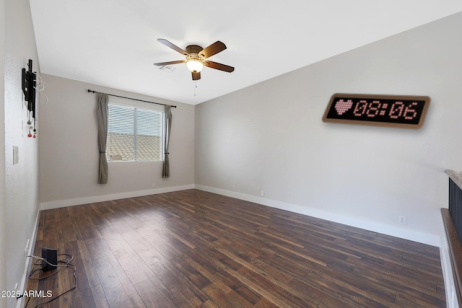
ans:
**8:06**
